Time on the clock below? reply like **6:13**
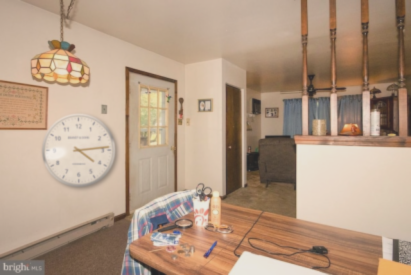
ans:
**4:14**
